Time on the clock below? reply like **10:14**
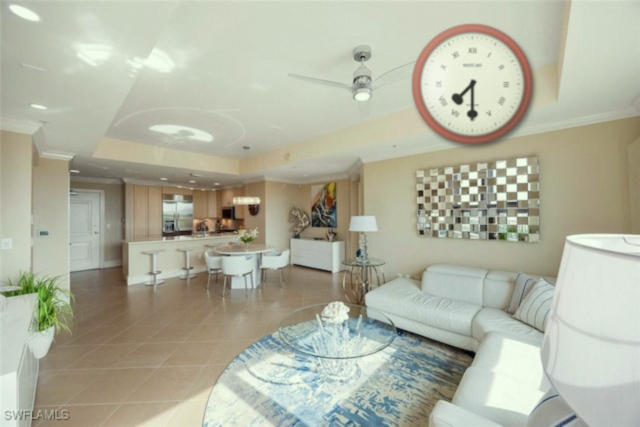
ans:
**7:30**
